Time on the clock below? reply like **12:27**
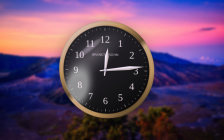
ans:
**12:14**
